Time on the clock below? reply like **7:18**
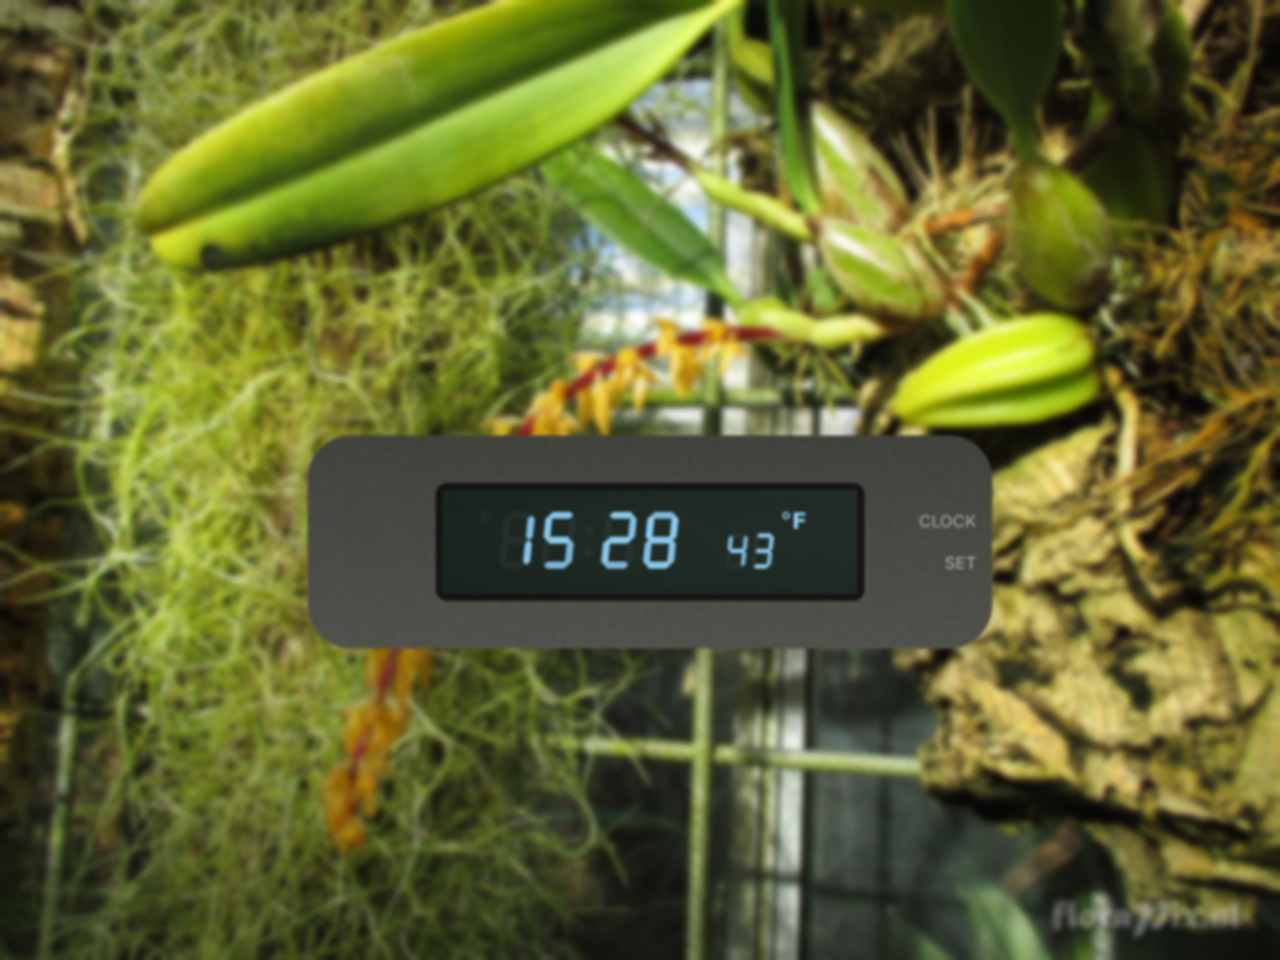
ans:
**15:28**
